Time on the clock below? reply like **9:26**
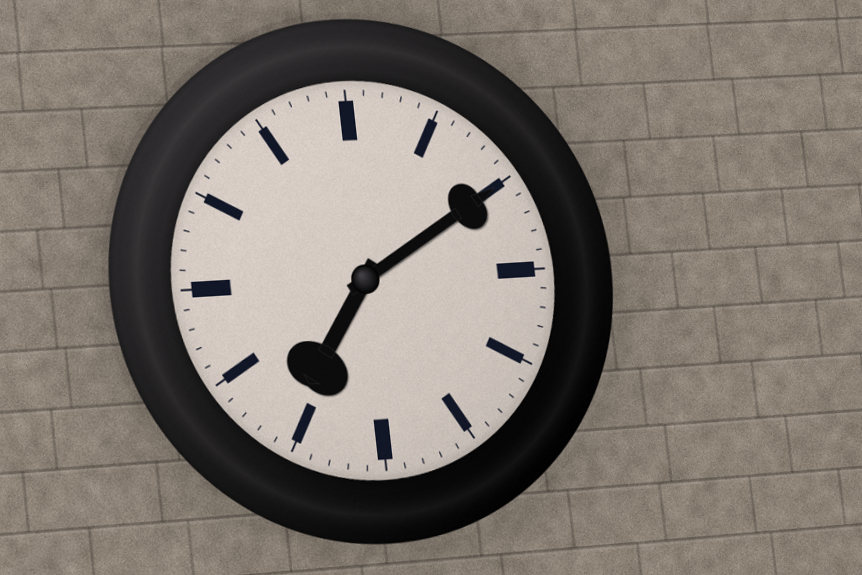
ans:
**7:10**
